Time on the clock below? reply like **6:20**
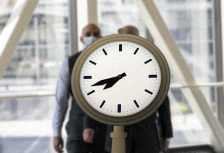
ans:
**7:42**
